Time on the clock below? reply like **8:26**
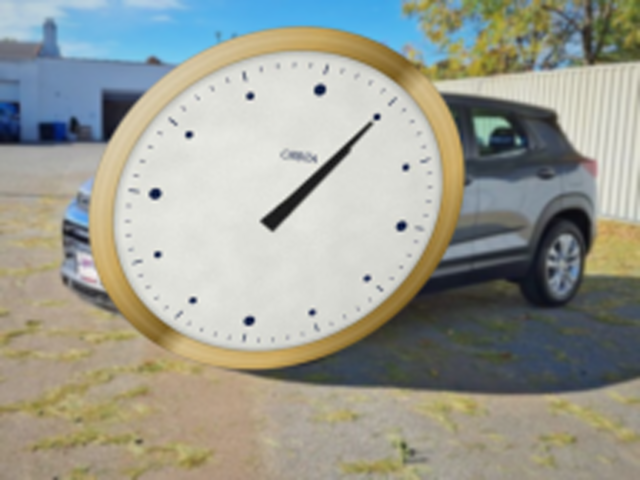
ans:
**1:05**
